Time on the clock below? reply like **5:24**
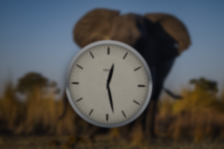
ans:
**12:28**
